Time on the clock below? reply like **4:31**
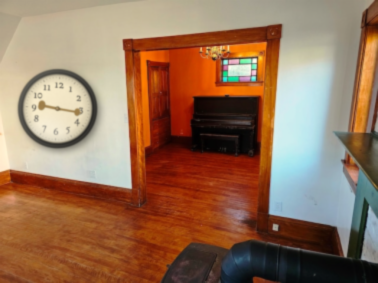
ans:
**9:16**
